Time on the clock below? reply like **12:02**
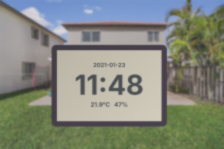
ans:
**11:48**
